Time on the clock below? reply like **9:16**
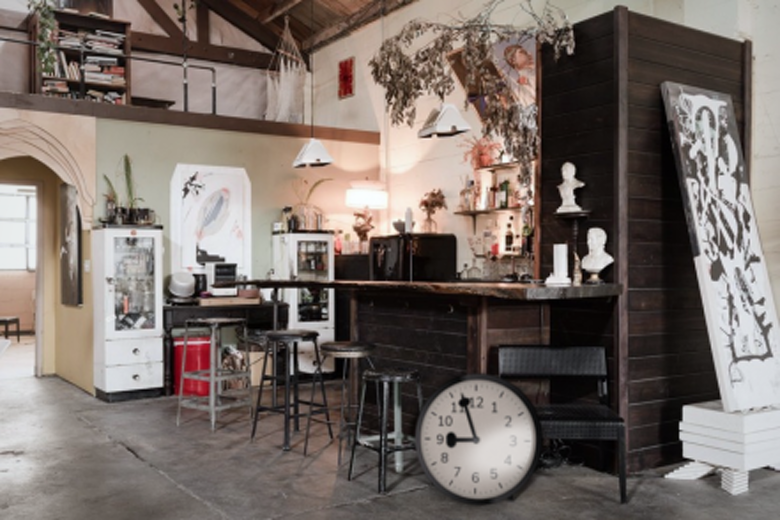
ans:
**8:57**
